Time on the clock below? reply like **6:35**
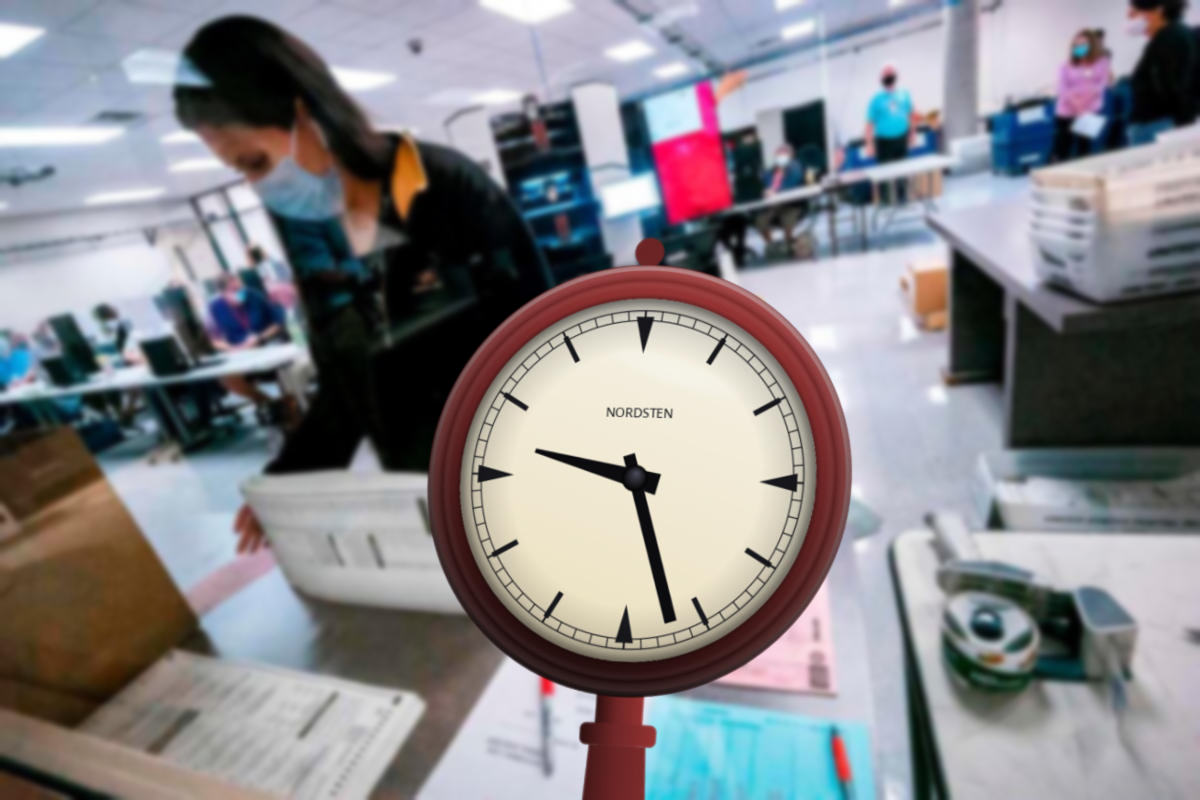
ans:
**9:27**
